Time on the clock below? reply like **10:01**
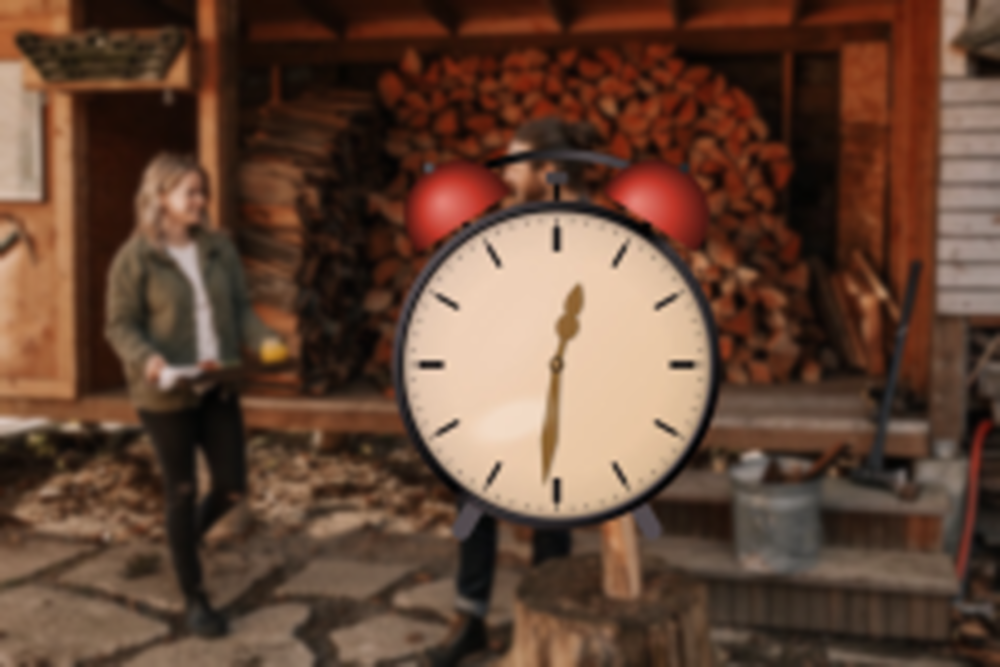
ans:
**12:31**
